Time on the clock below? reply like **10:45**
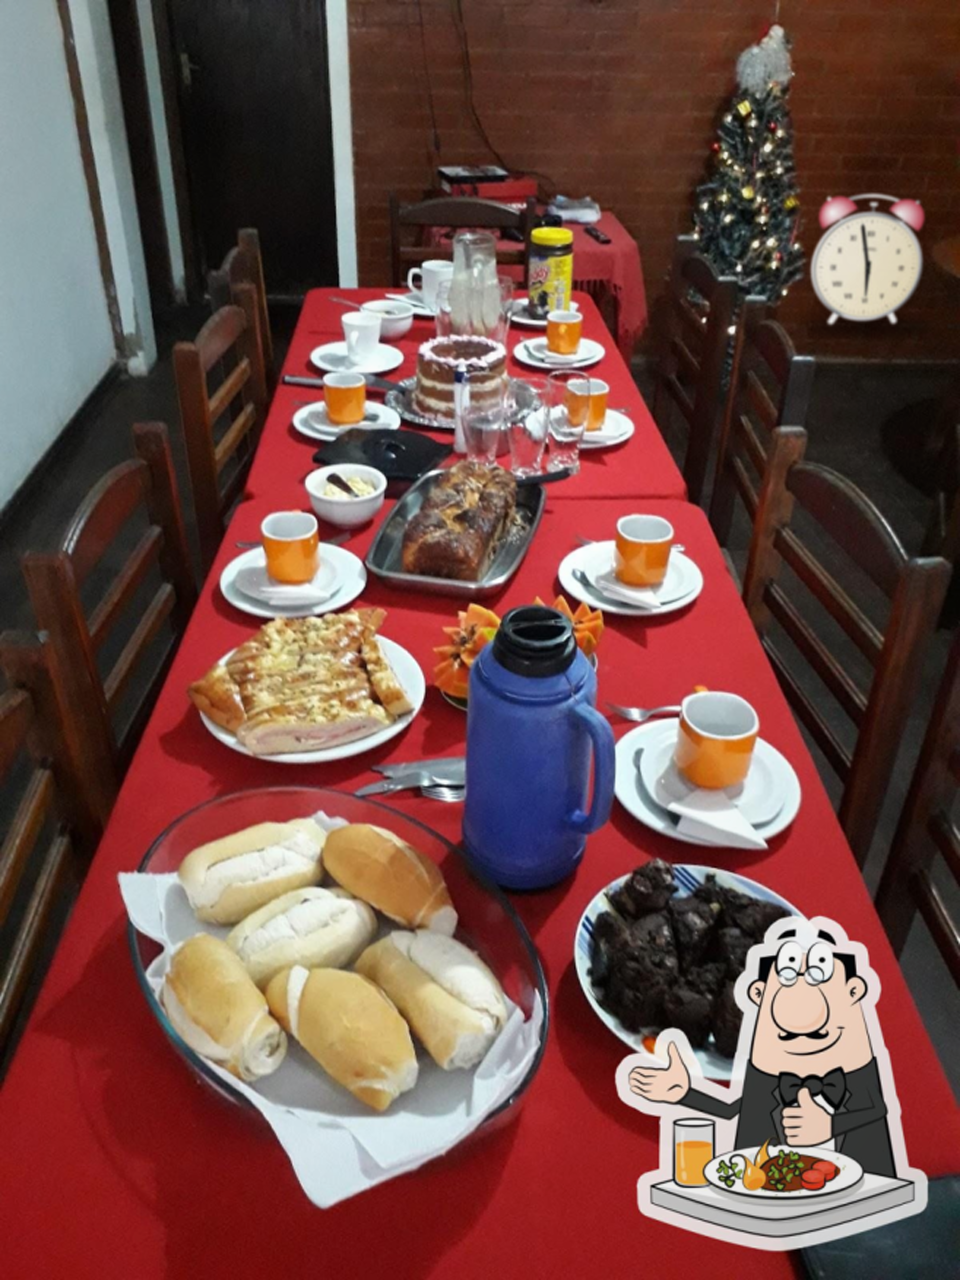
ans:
**5:58**
